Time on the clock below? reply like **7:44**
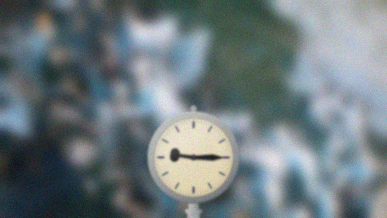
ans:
**9:15**
